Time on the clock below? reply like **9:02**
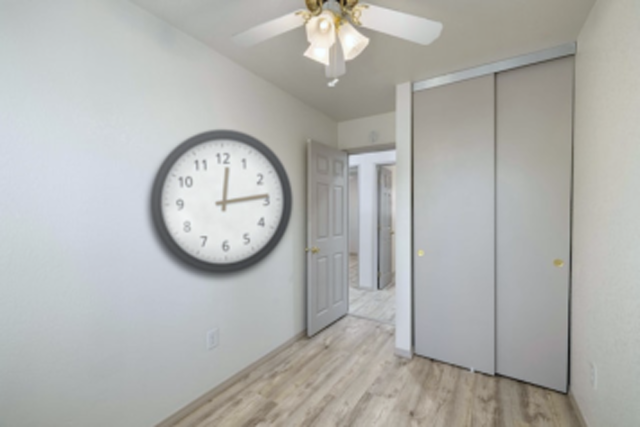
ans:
**12:14**
